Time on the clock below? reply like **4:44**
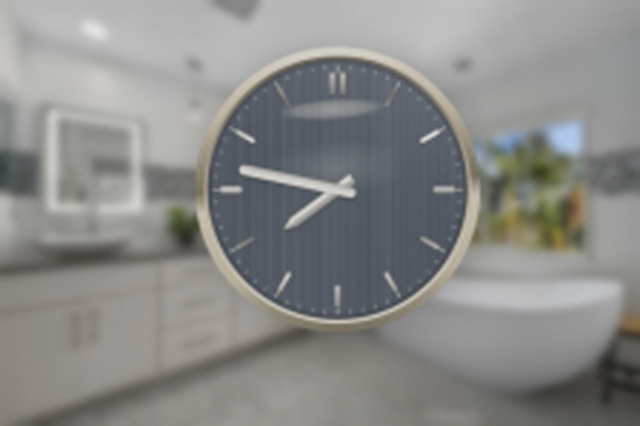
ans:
**7:47**
